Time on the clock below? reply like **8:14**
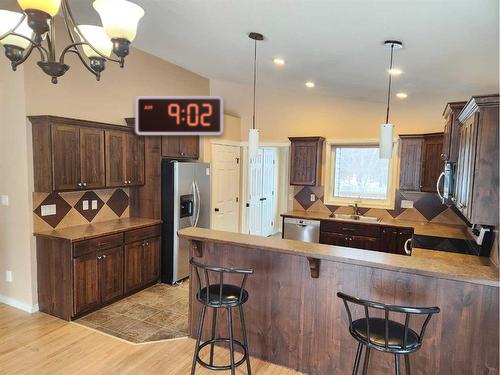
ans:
**9:02**
